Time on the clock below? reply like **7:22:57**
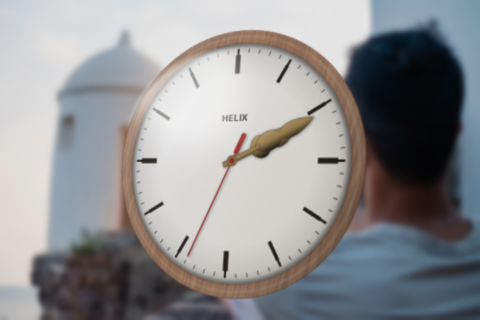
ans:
**2:10:34**
